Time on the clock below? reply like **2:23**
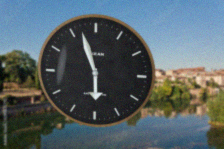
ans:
**5:57**
